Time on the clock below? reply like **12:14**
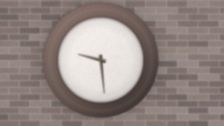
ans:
**9:29**
